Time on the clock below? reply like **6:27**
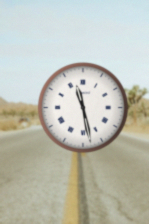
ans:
**11:28**
